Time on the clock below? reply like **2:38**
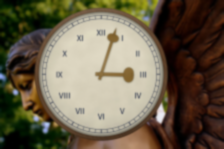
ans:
**3:03**
